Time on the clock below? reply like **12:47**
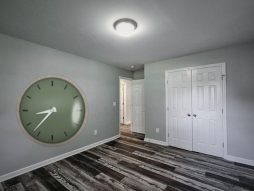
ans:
**8:37**
